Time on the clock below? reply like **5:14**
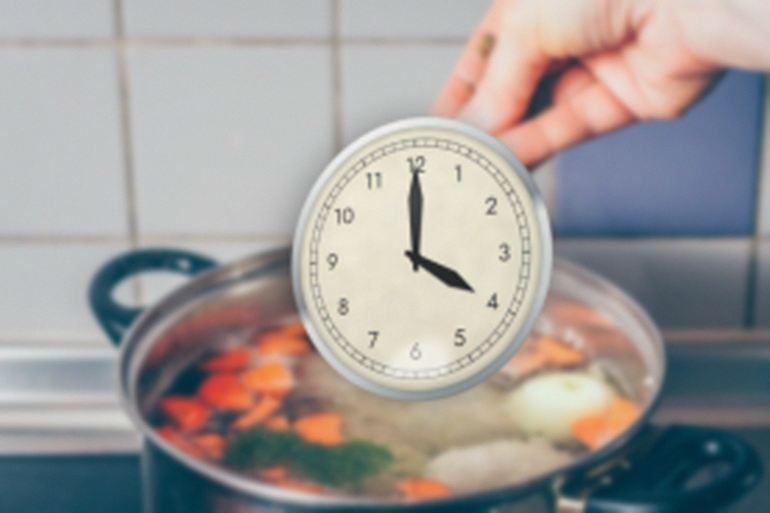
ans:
**4:00**
